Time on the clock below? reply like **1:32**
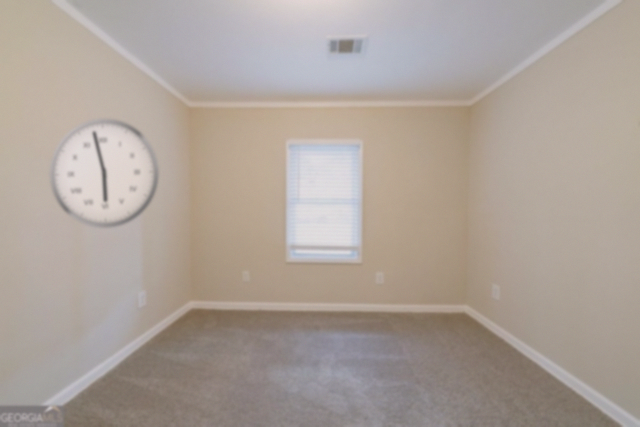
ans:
**5:58**
